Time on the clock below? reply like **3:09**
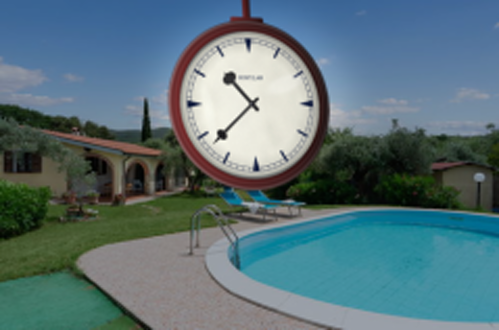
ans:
**10:38**
